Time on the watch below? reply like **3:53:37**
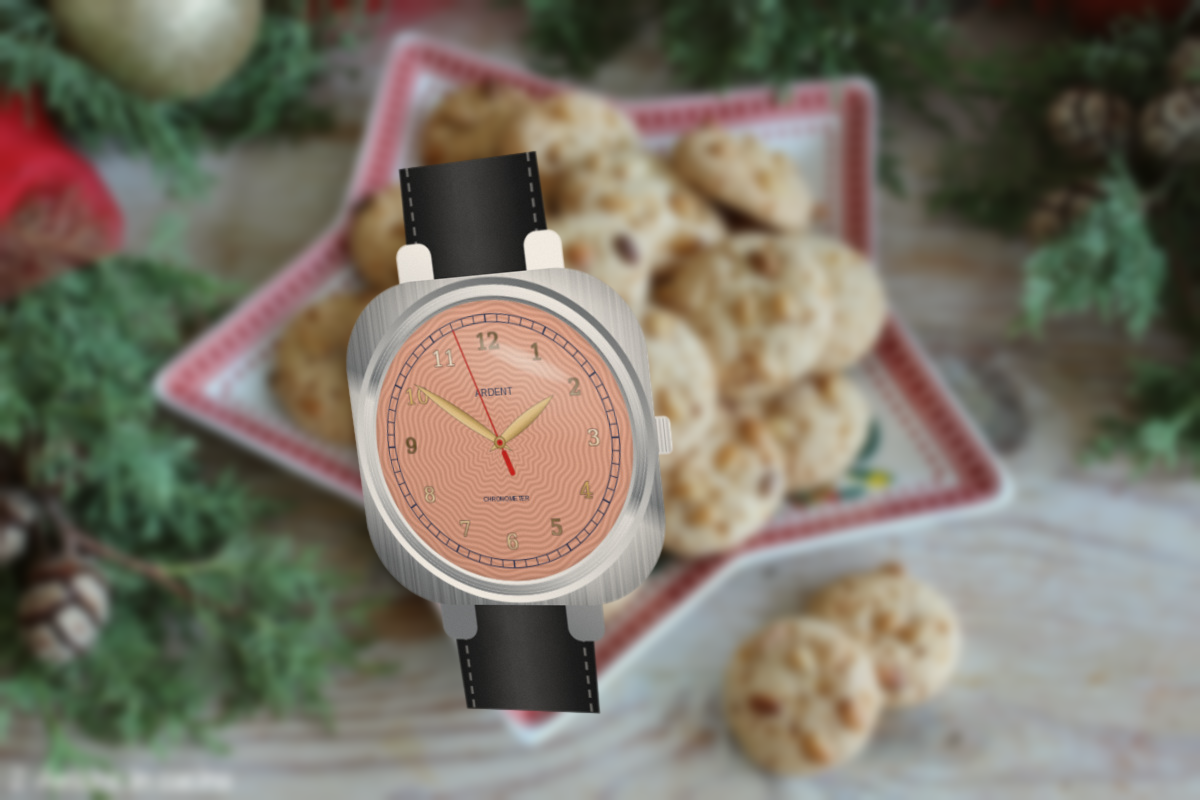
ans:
**1:50:57**
